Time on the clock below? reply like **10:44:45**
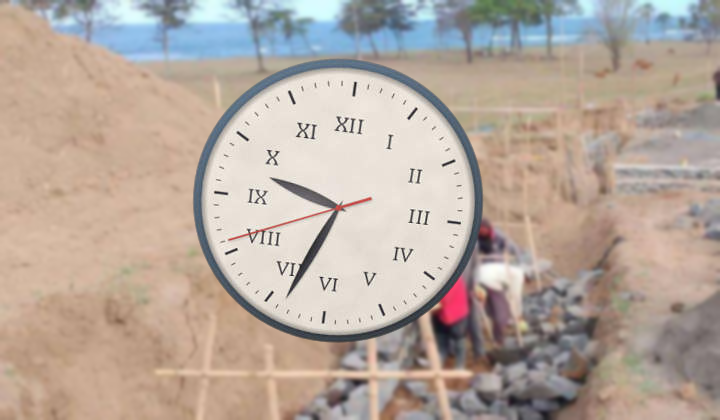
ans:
**9:33:41**
